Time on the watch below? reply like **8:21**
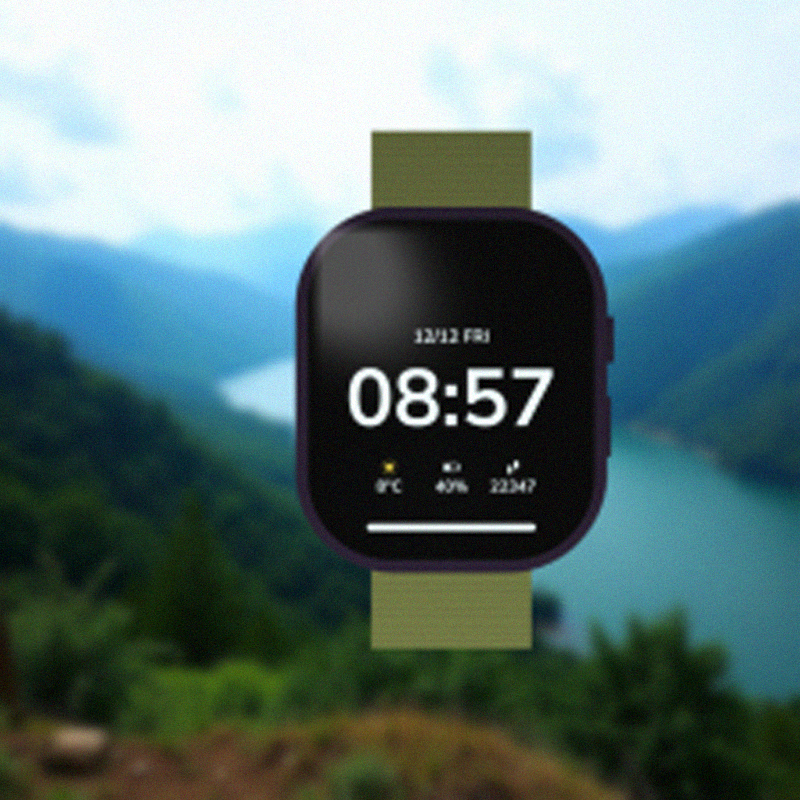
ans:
**8:57**
